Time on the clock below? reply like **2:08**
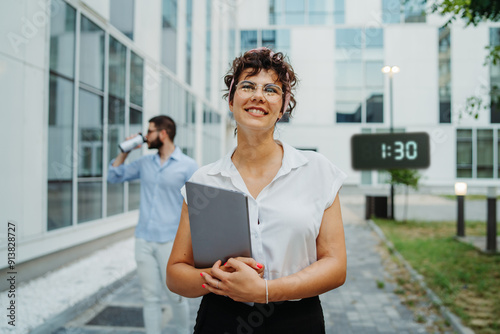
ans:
**1:30**
